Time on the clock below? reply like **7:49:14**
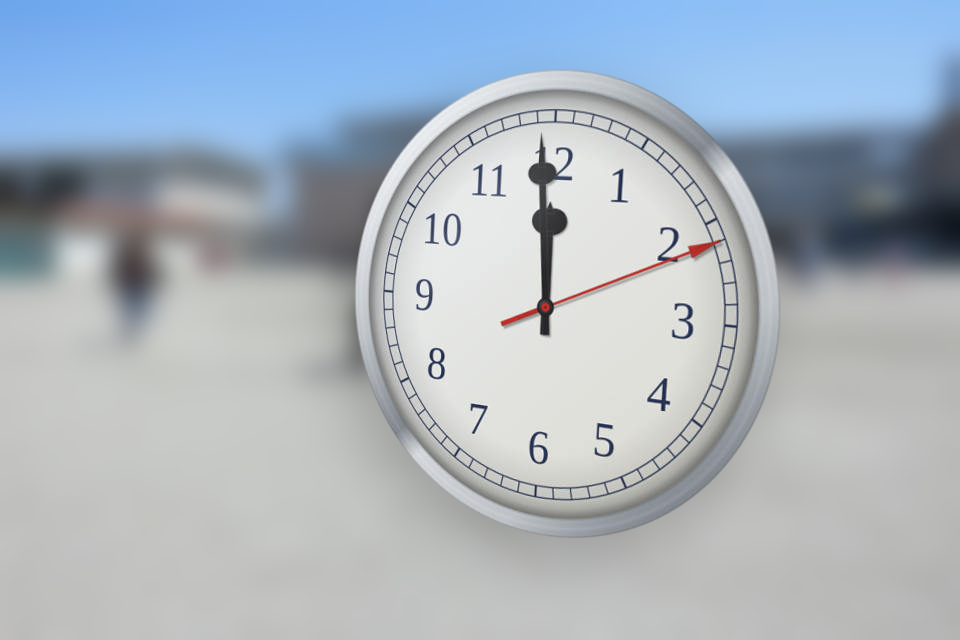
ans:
**11:59:11**
